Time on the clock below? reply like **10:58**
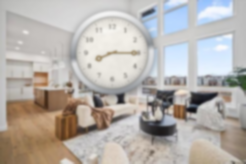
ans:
**8:15**
